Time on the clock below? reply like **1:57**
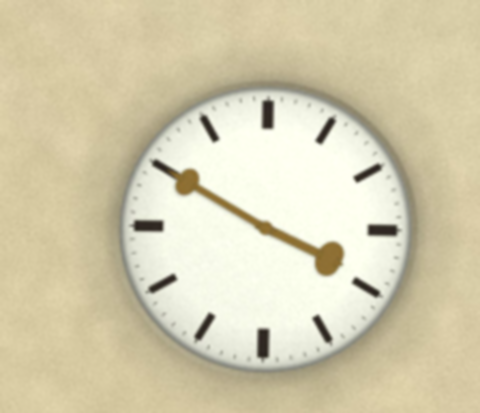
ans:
**3:50**
